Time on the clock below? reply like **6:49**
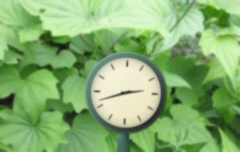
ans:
**2:42**
